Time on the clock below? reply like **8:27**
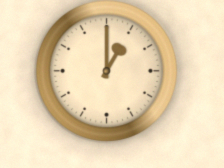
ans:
**1:00**
